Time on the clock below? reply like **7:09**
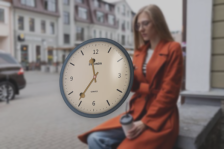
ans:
**11:36**
